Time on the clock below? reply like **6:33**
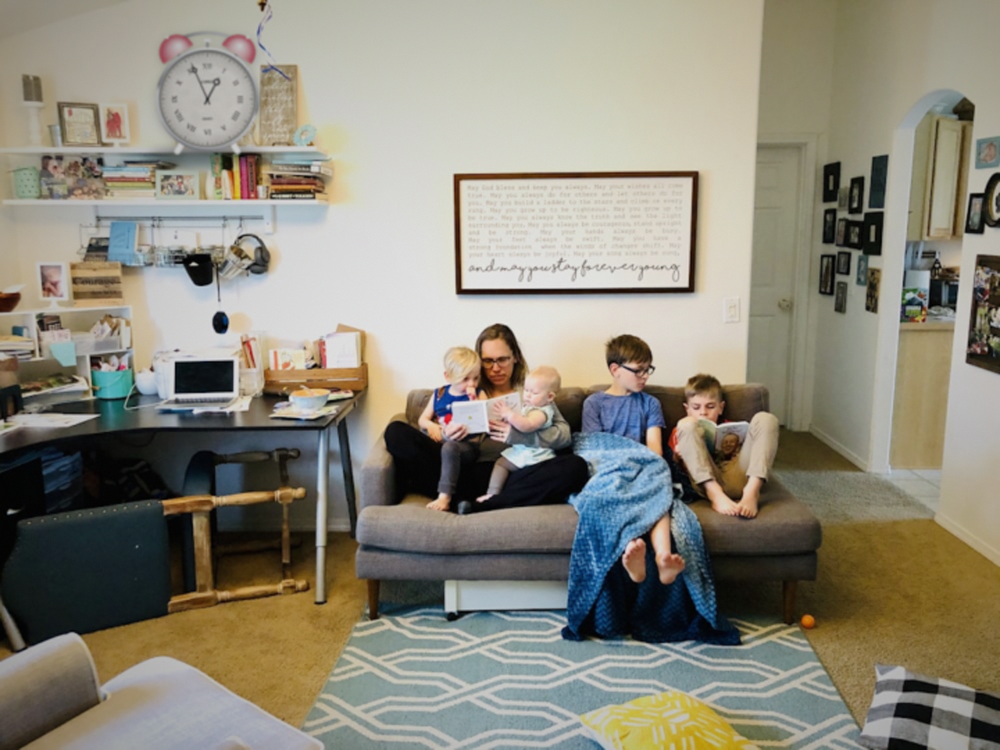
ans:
**12:56**
